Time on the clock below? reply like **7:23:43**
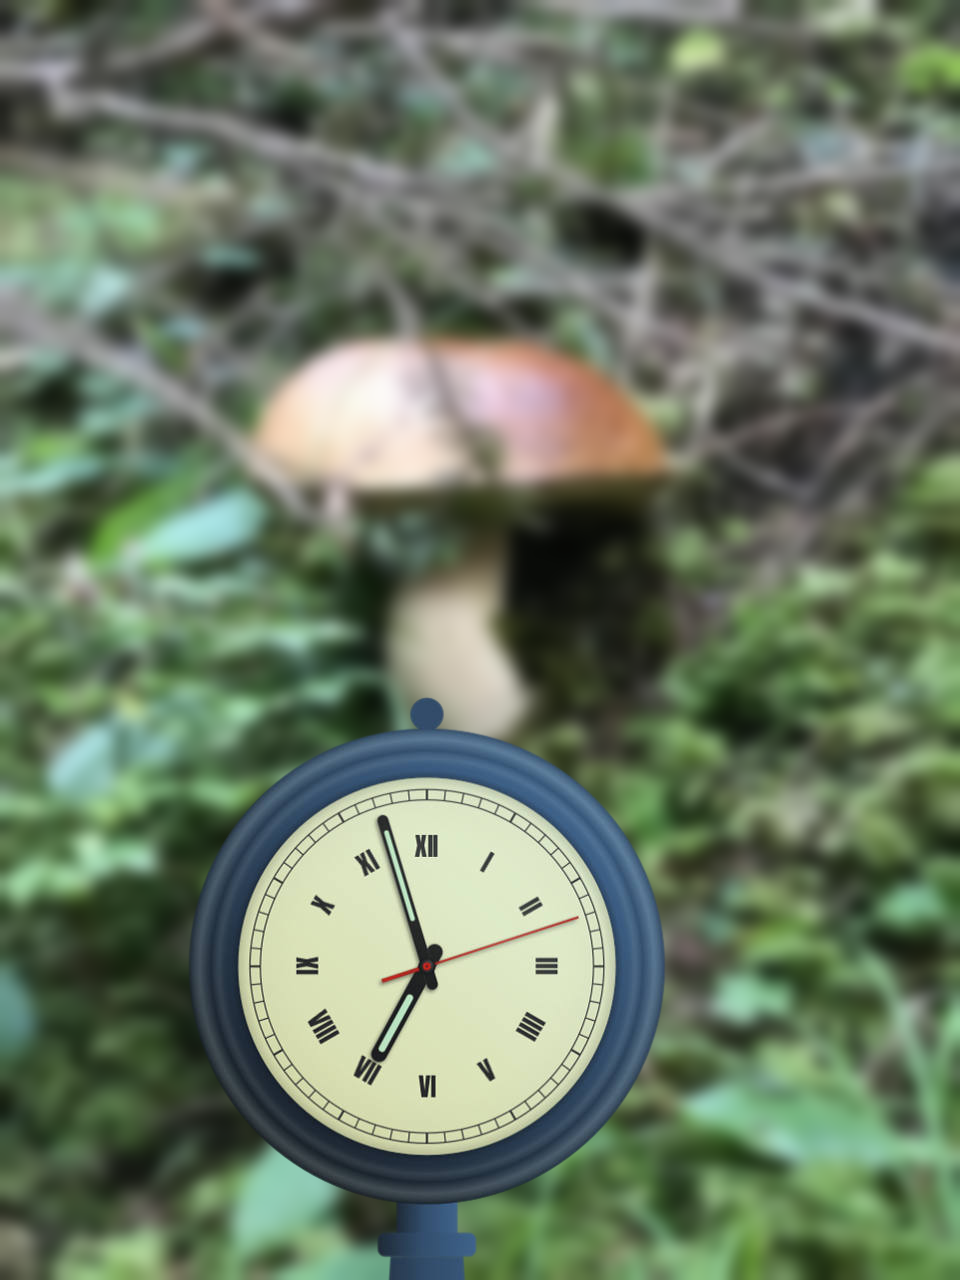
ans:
**6:57:12**
